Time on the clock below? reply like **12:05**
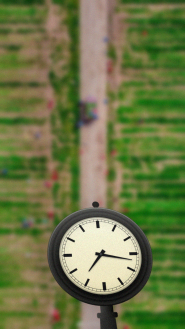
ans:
**7:17**
